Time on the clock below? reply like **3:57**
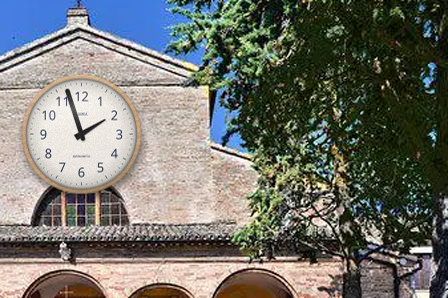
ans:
**1:57**
